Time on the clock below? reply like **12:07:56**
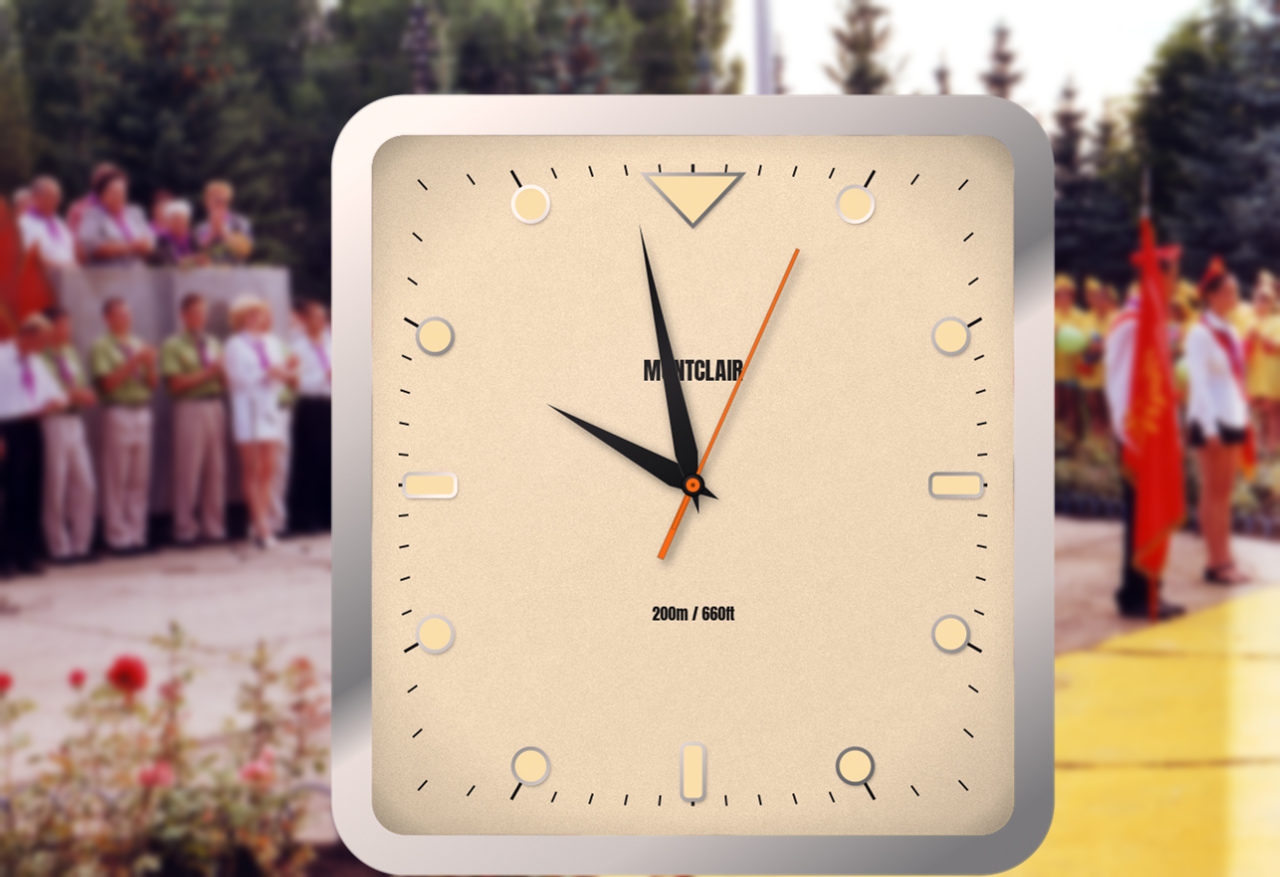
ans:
**9:58:04**
